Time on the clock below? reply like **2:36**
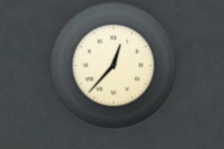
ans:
**12:37**
